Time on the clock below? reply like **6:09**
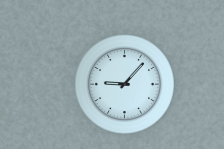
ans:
**9:07**
